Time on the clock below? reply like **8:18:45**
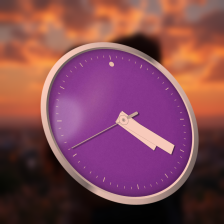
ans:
**4:20:41**
